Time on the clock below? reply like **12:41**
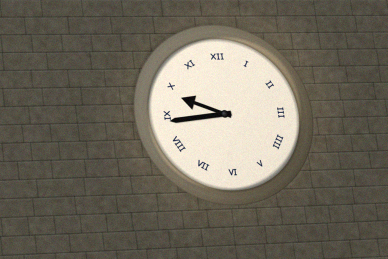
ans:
**9:44**
